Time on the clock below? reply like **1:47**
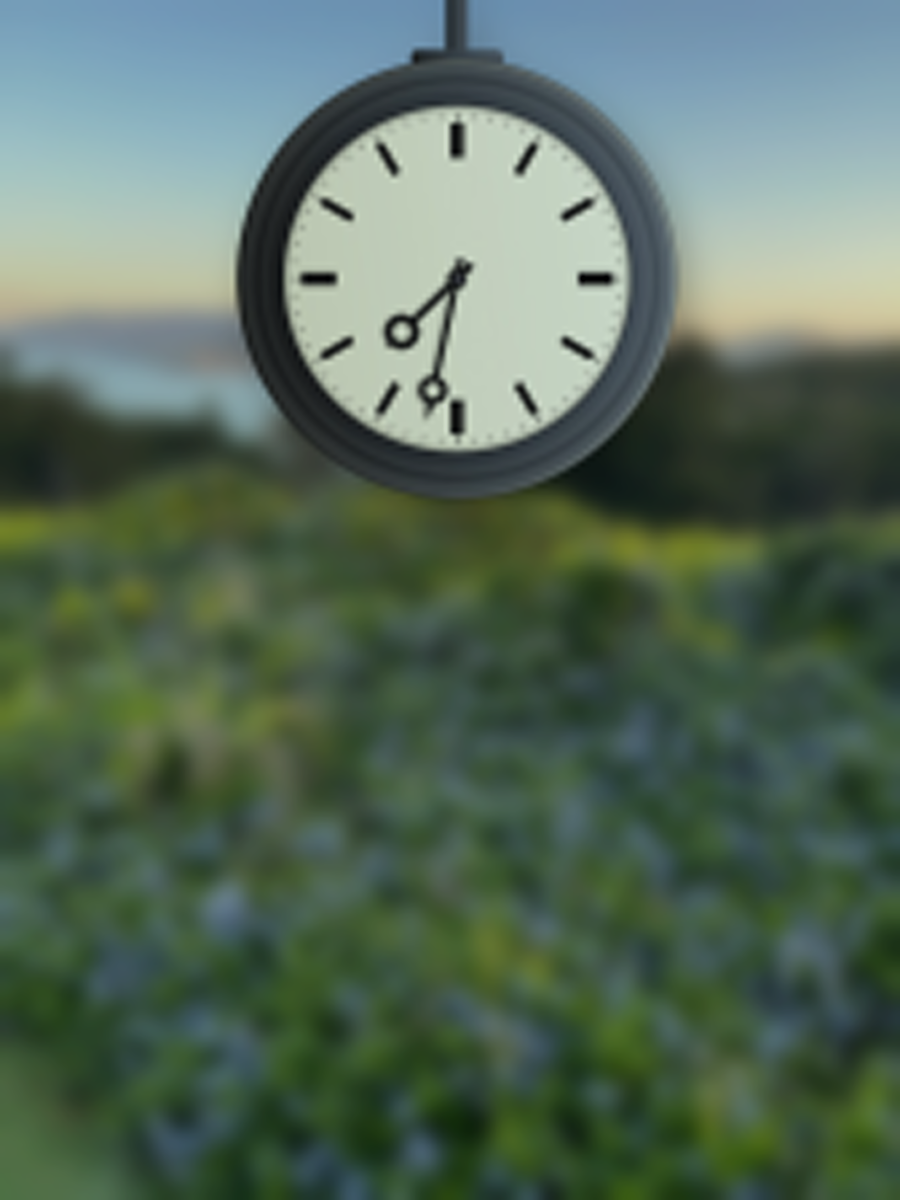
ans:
**7:32**
